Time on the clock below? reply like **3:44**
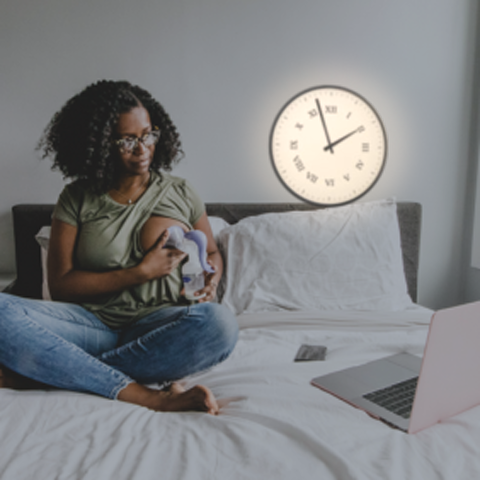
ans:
**1:57**
